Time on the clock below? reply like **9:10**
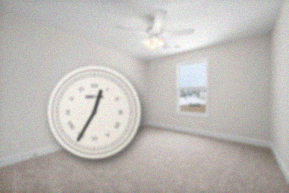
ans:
**12:35**
